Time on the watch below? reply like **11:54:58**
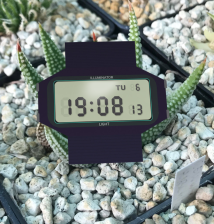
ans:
**19:08:13**
